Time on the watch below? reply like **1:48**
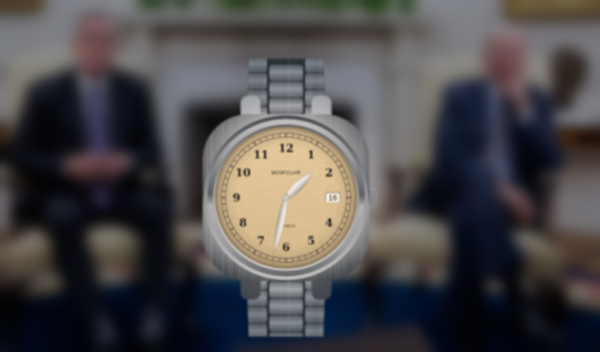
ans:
**1:32**
